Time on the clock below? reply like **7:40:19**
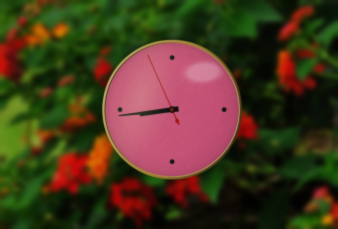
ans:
**8:43:56**
